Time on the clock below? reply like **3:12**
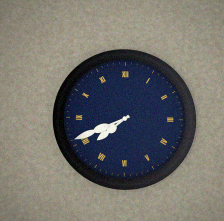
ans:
**7:41**
